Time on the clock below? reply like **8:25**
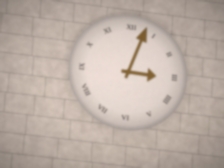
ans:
**3:03**
